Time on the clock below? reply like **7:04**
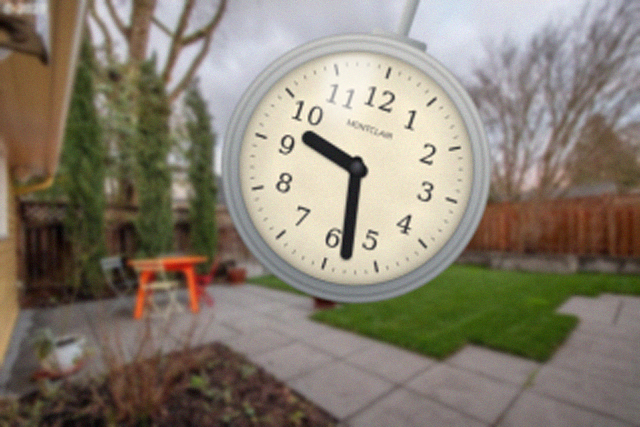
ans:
**9:28**
